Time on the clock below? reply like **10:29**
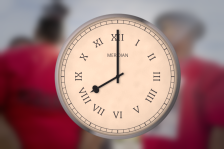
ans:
**8:00**
